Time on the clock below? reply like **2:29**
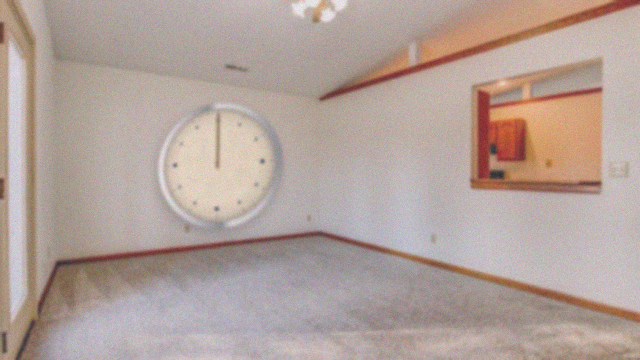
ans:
**12:00**
